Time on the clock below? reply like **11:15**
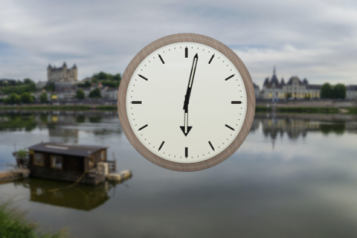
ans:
**6:02**
